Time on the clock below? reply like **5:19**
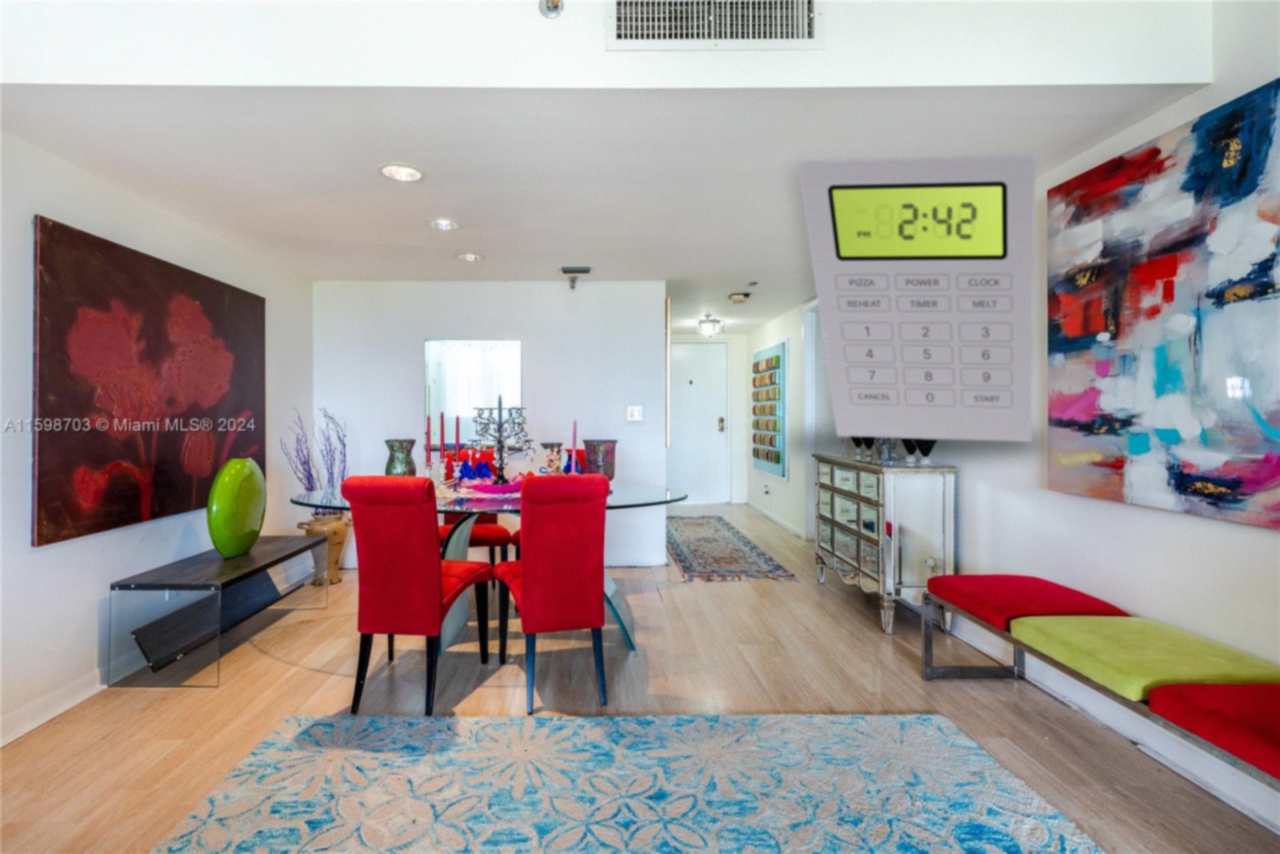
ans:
**2:42**
